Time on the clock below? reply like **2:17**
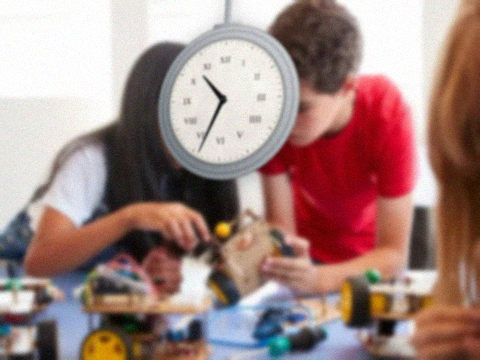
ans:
**10:34**
